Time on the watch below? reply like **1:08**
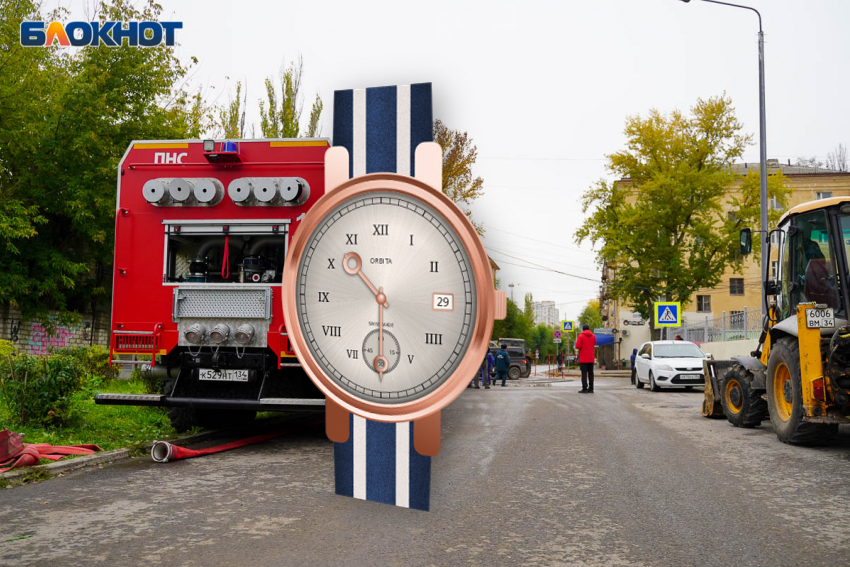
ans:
**10:30**
